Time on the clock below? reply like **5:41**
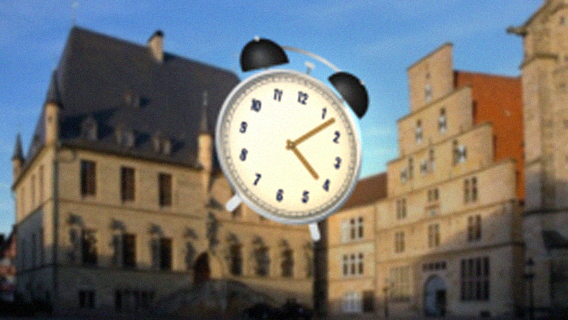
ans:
**4:07**
